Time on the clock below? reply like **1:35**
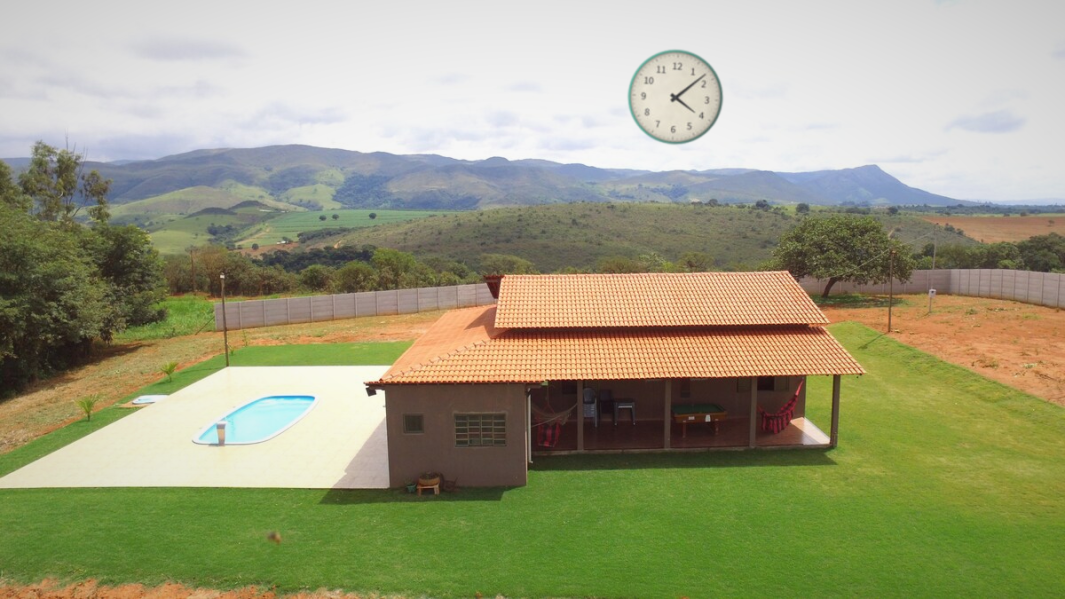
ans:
**4:08**
